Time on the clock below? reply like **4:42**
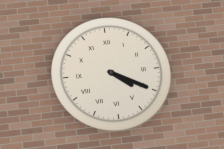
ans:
**4:20**
